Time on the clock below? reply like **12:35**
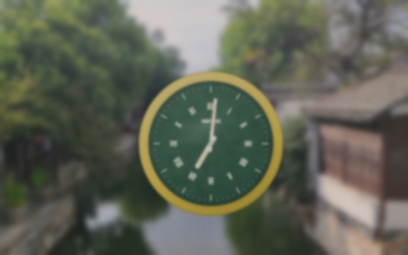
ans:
**7:01**
